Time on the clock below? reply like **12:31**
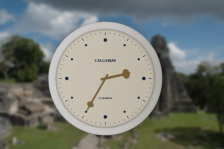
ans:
**2:35**
